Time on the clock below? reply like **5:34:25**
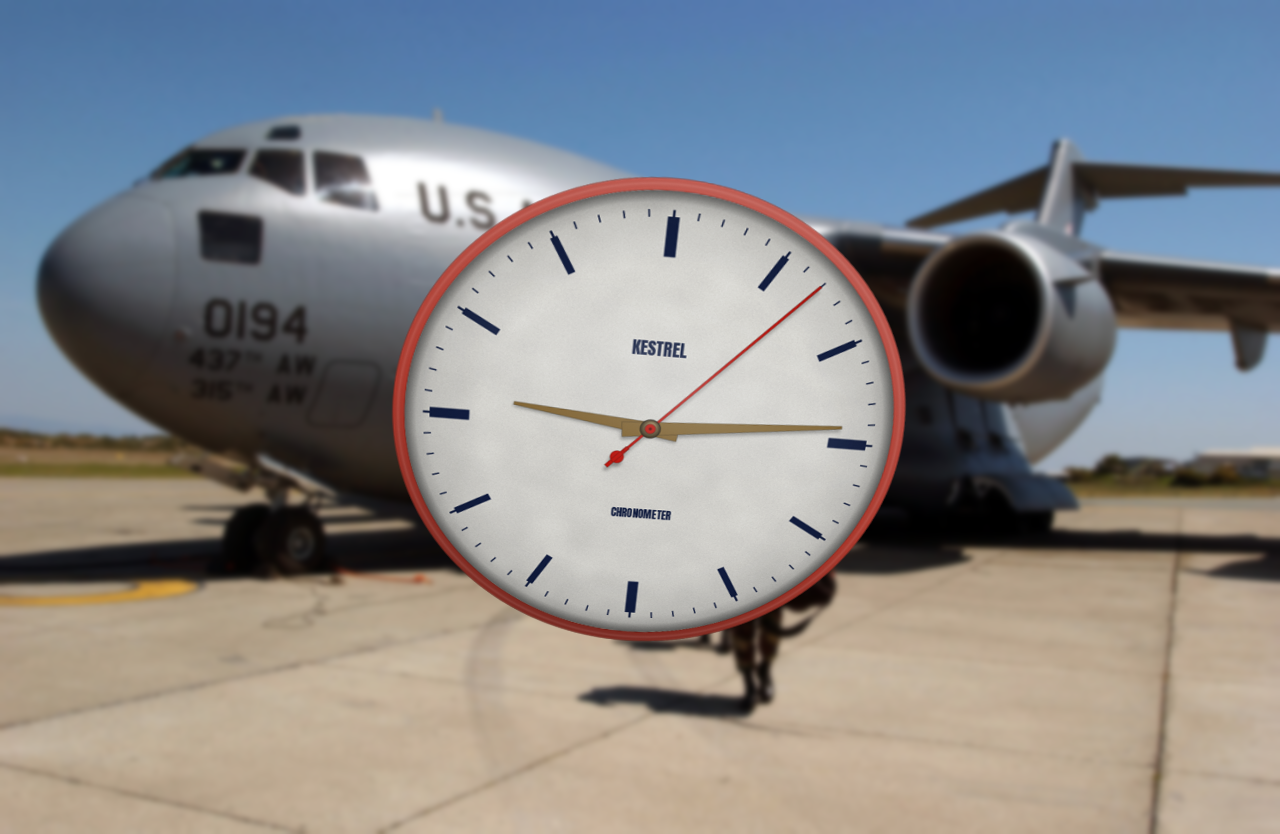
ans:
**9:14:07**
